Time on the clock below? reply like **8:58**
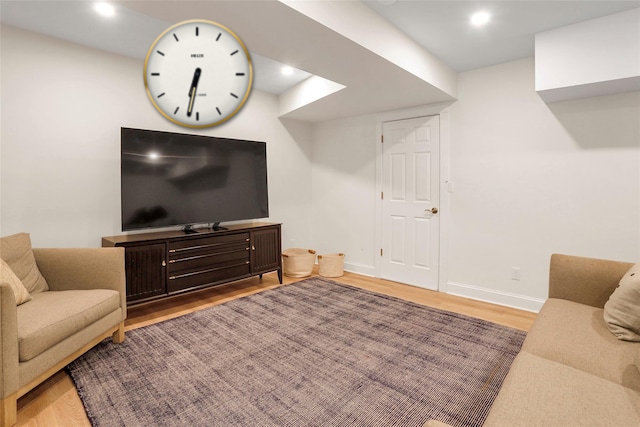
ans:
**6:32**
